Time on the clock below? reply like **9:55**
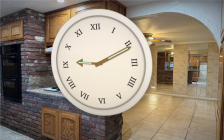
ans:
**9:11**
